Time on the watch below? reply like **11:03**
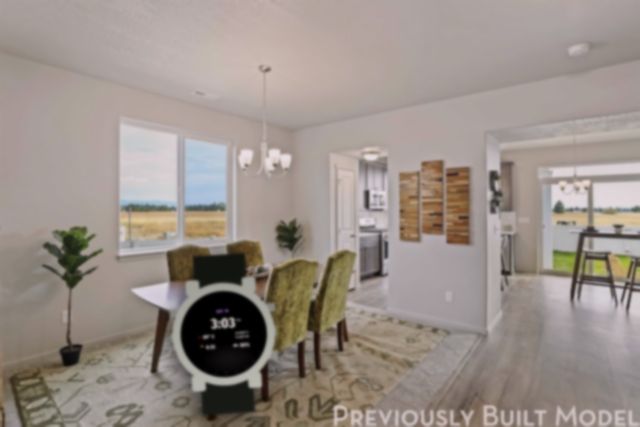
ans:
**3:03**
